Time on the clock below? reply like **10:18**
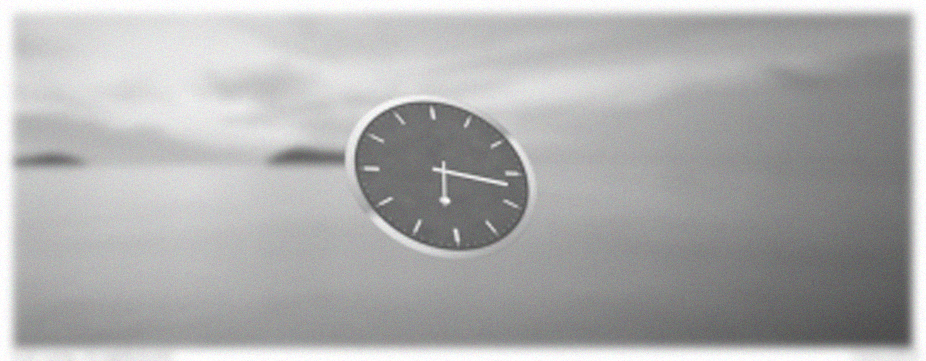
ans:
**6:17**
